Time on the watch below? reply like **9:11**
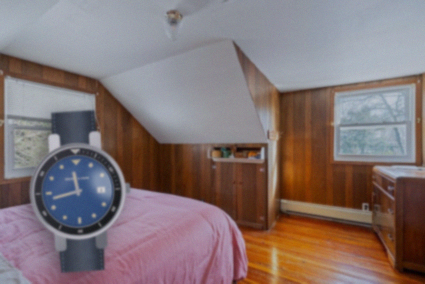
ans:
**11:43**
